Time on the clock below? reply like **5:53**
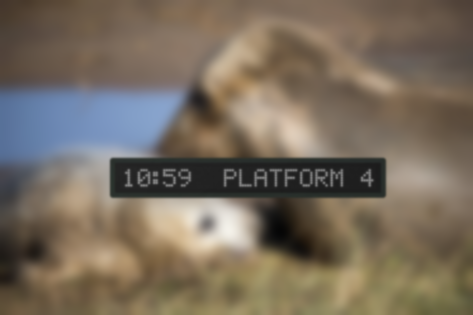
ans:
**10:59**
